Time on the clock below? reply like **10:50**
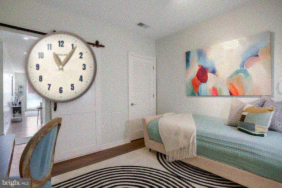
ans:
**11:06**
